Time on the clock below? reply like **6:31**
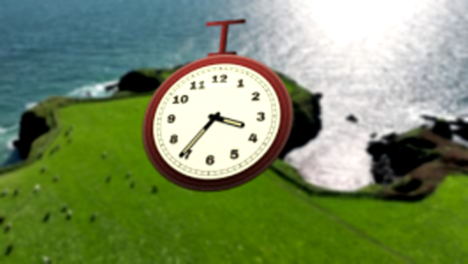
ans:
**3:36**
